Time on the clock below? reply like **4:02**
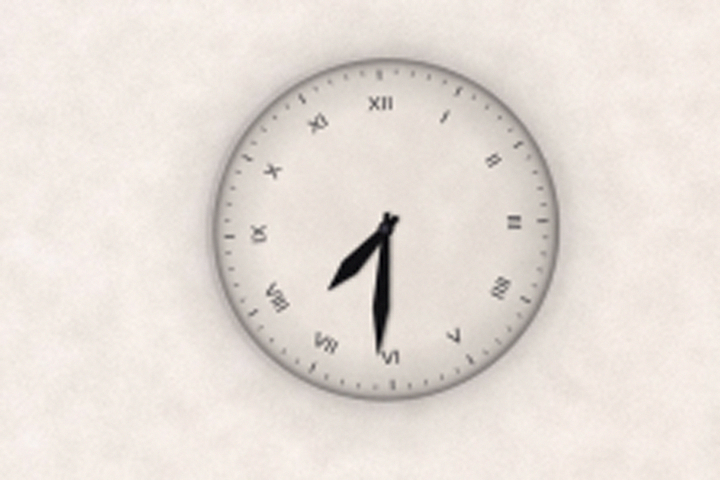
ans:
**7:31**
